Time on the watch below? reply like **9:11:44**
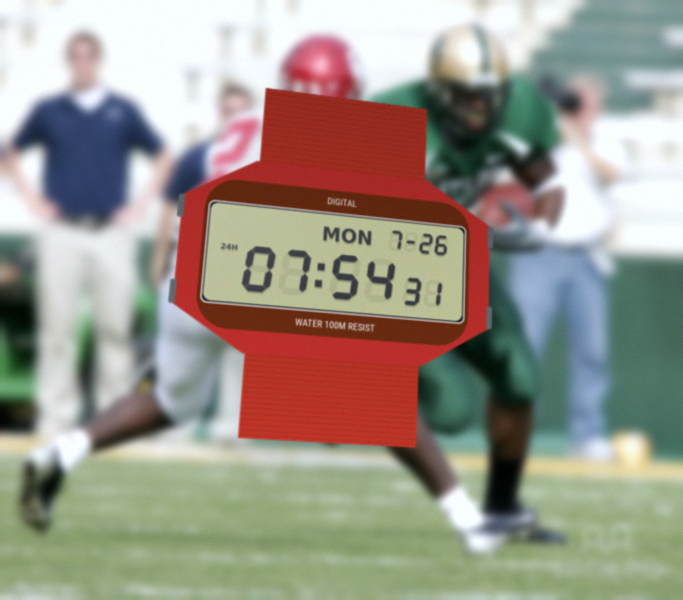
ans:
**7:54:31**
